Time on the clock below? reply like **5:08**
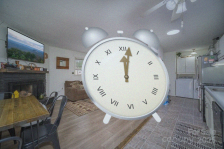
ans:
**12:02**
